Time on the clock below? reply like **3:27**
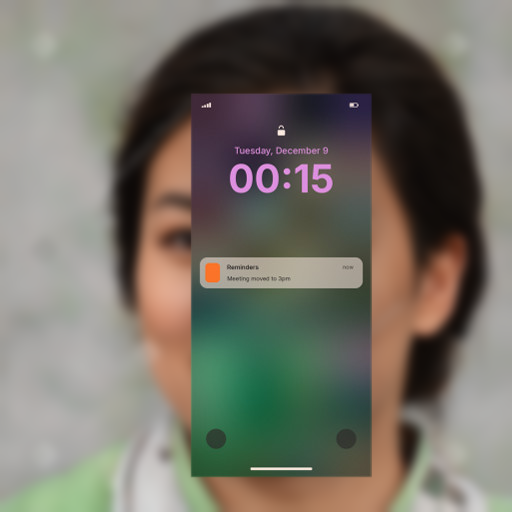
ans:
**0:15**
